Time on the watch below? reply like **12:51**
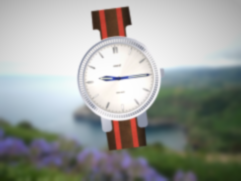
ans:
**9:15**
